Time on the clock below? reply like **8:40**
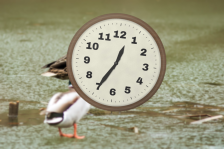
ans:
**12:35**
